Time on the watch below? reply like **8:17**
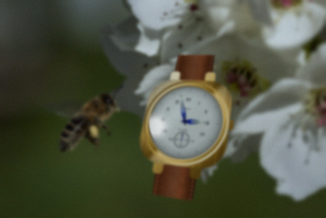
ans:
**2:57**
